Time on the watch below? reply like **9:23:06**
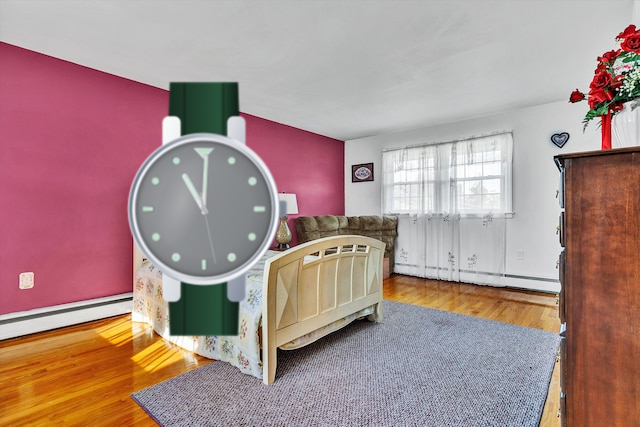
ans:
**11:00:28**
